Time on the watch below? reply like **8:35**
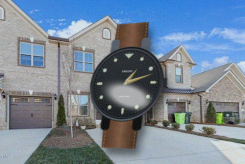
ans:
**1:12**
